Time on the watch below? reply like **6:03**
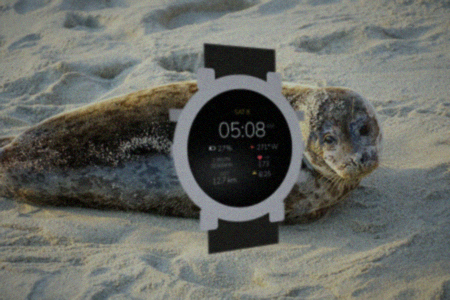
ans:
**5:08**
